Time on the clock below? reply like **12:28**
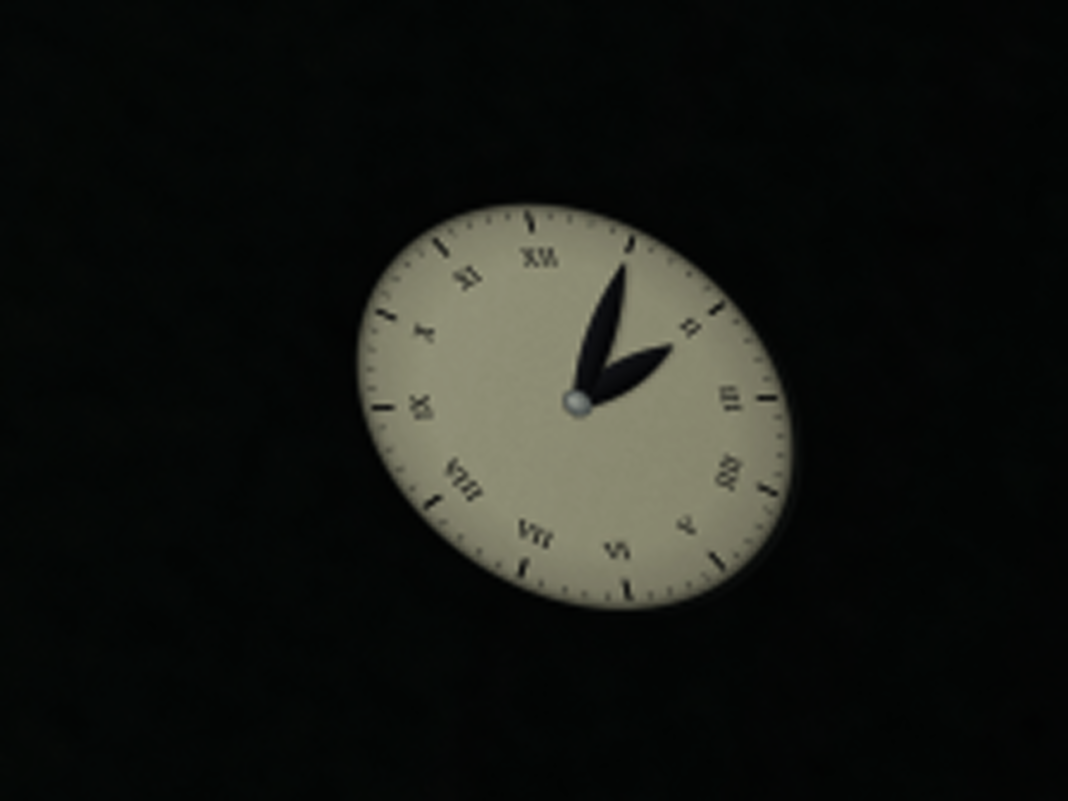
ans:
**2:05**
